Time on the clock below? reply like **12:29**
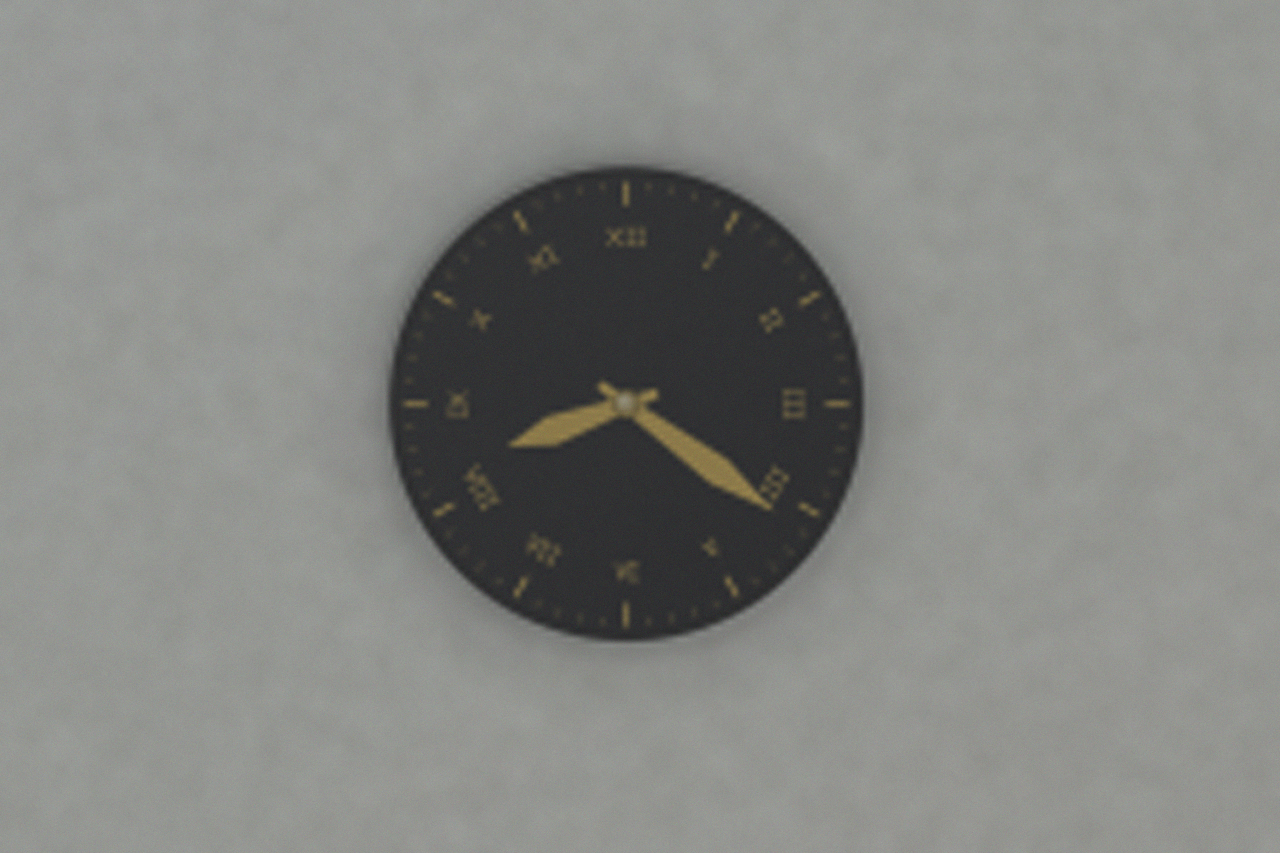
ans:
**8:21**
